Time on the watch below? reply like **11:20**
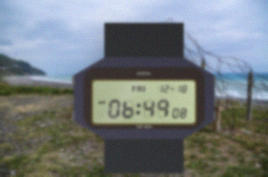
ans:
**6:49**
